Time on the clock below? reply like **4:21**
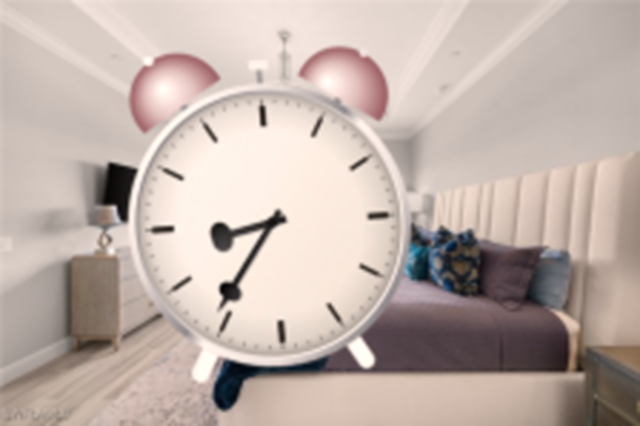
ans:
**8:36**
